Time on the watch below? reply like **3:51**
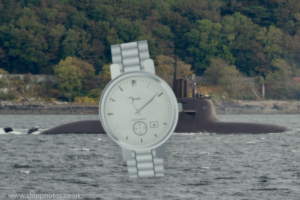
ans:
**11:09**
